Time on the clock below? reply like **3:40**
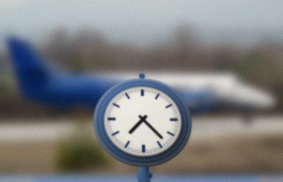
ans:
**7:23**
